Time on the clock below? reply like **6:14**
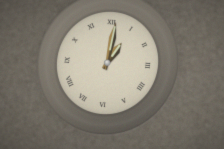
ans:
**1:01**
